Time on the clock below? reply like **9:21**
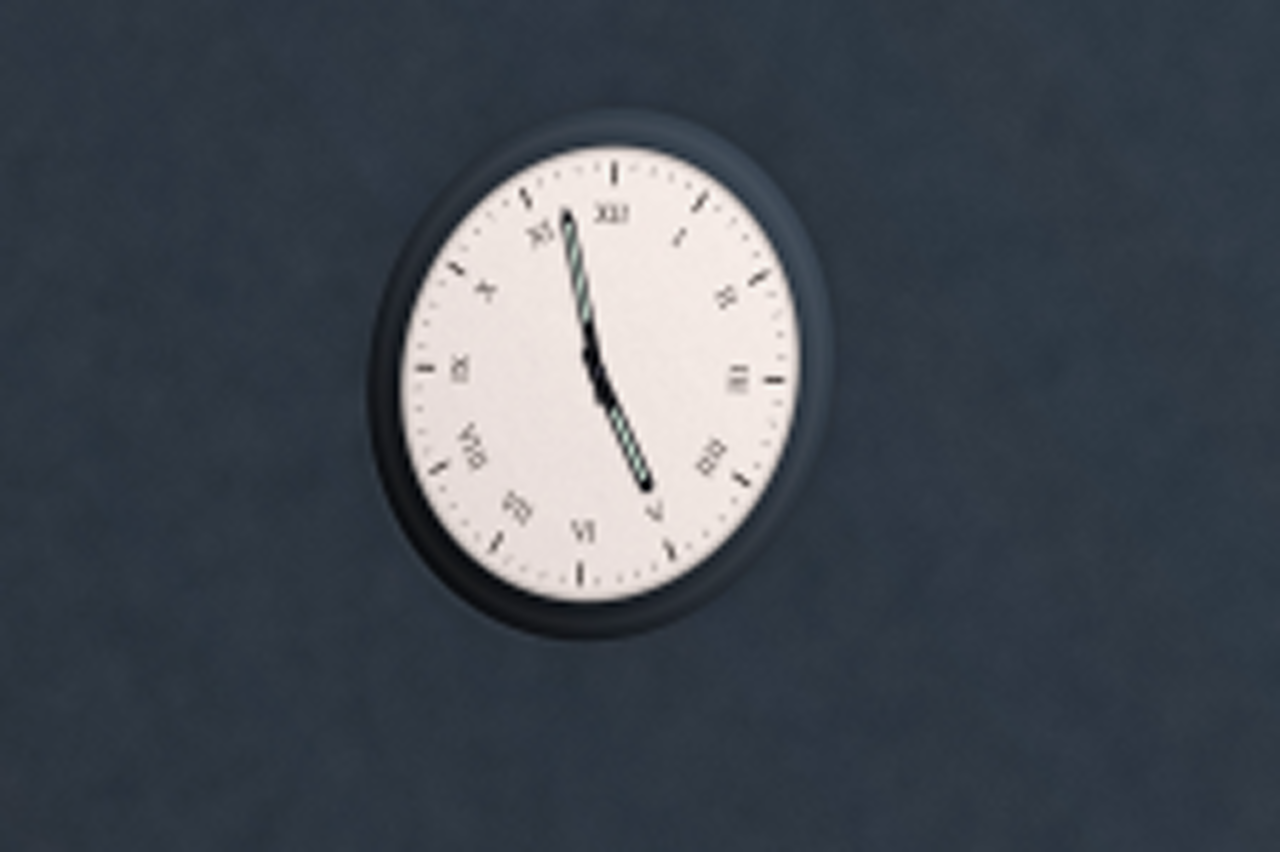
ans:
**4:57**
